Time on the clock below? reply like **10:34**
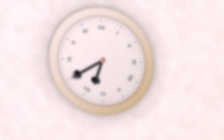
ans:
**6:40**
